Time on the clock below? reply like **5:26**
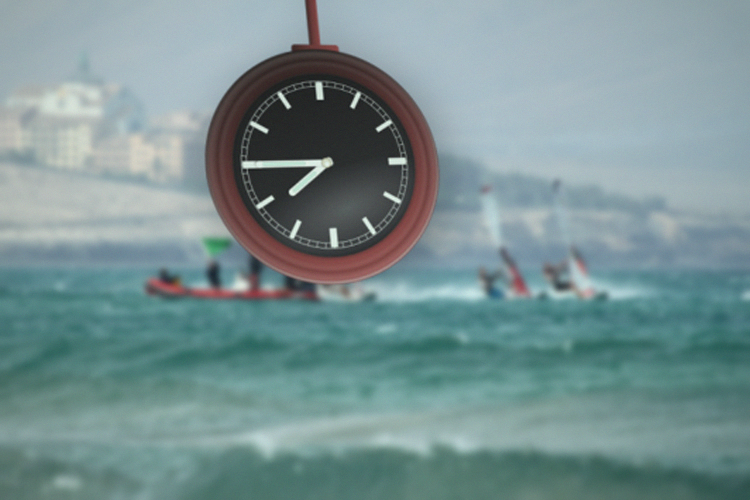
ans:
**7:45**
